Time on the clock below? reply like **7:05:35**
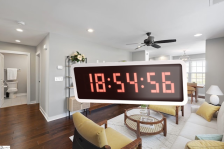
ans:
**18:54:56**
